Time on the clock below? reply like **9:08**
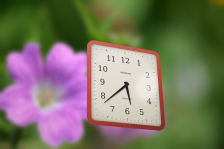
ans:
**5:38**
